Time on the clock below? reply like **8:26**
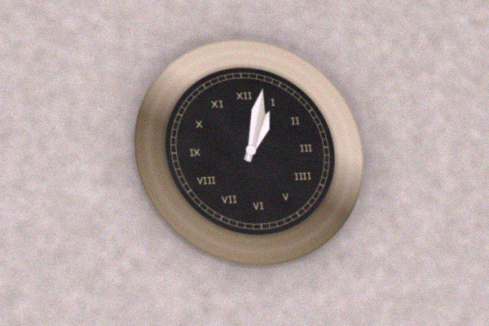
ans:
**1:03**
